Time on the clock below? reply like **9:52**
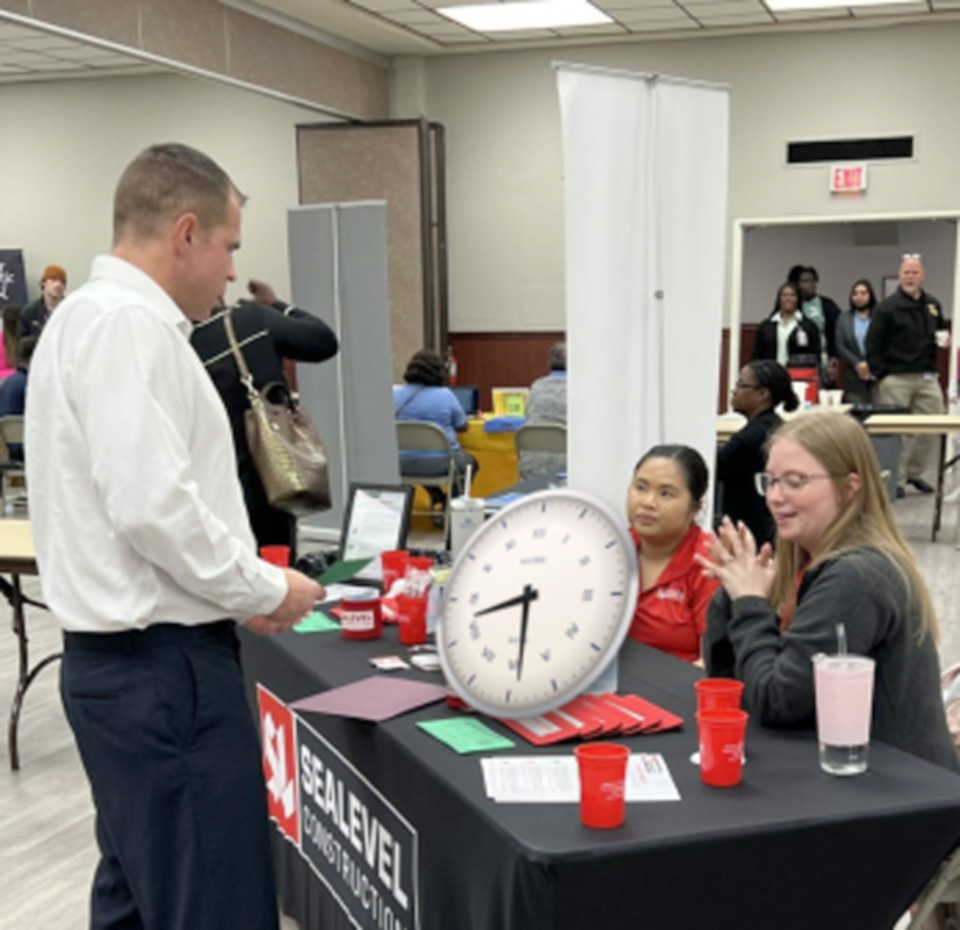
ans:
**8:29**
